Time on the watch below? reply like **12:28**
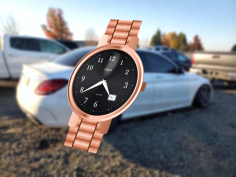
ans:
**4:39**
